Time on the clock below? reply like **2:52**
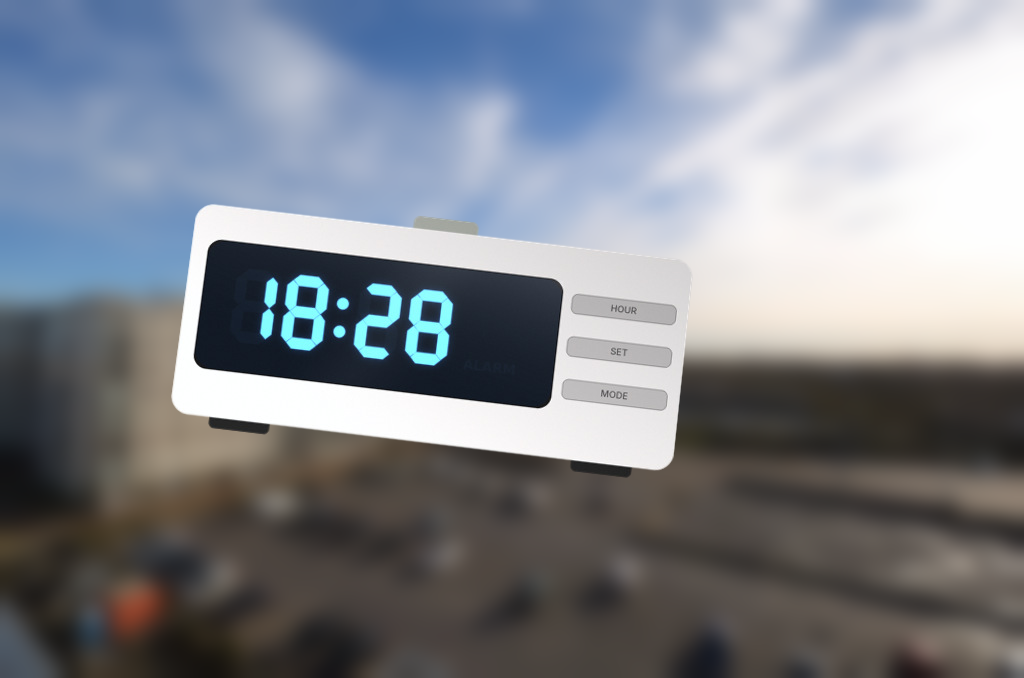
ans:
**18:28**
